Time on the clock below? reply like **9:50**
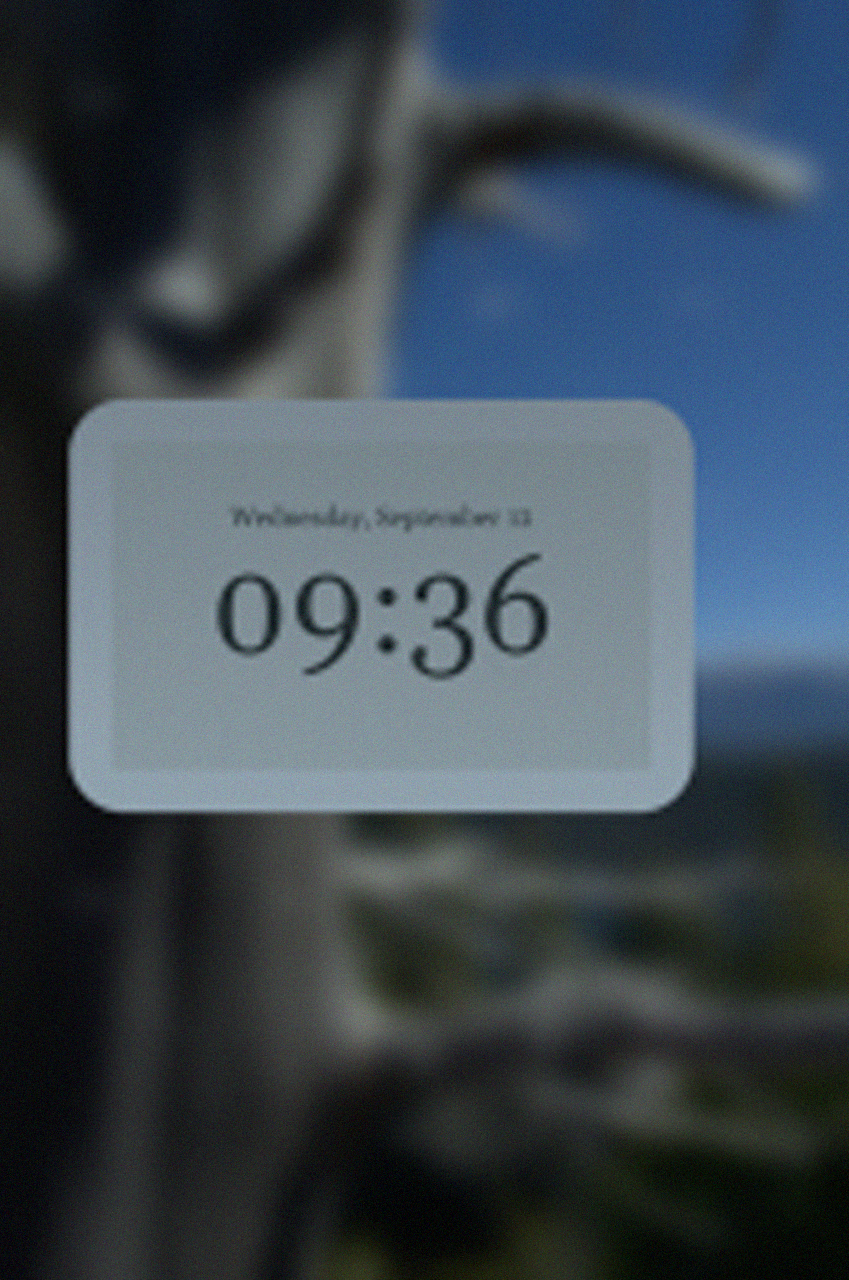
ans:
**9:36**
